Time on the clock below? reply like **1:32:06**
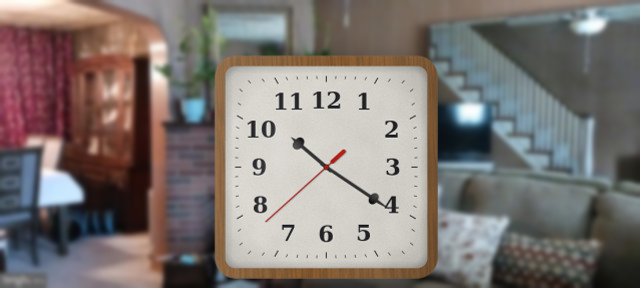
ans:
**10:20:38**
